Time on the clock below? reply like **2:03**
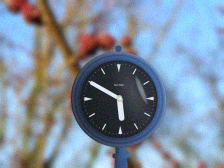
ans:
**5:50**
